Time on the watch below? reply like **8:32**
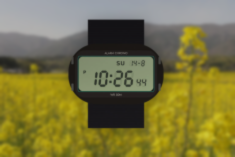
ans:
**10:26**
